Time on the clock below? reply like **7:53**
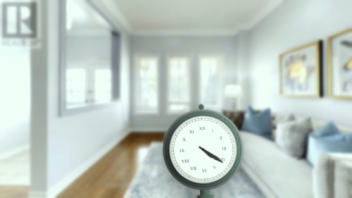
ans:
**4:21**
